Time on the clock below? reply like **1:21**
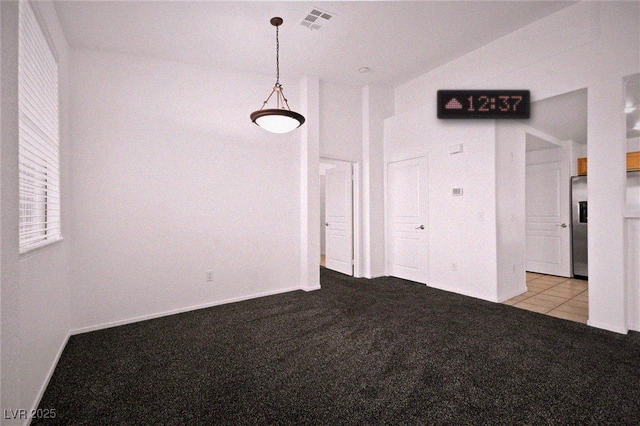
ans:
**12:37**
